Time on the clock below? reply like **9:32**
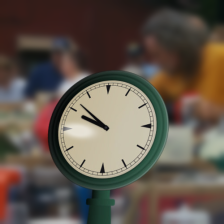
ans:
**9:52**
